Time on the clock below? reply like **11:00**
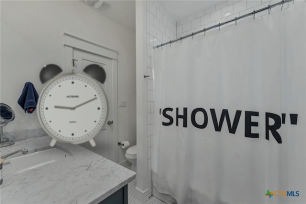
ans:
**9:11**
